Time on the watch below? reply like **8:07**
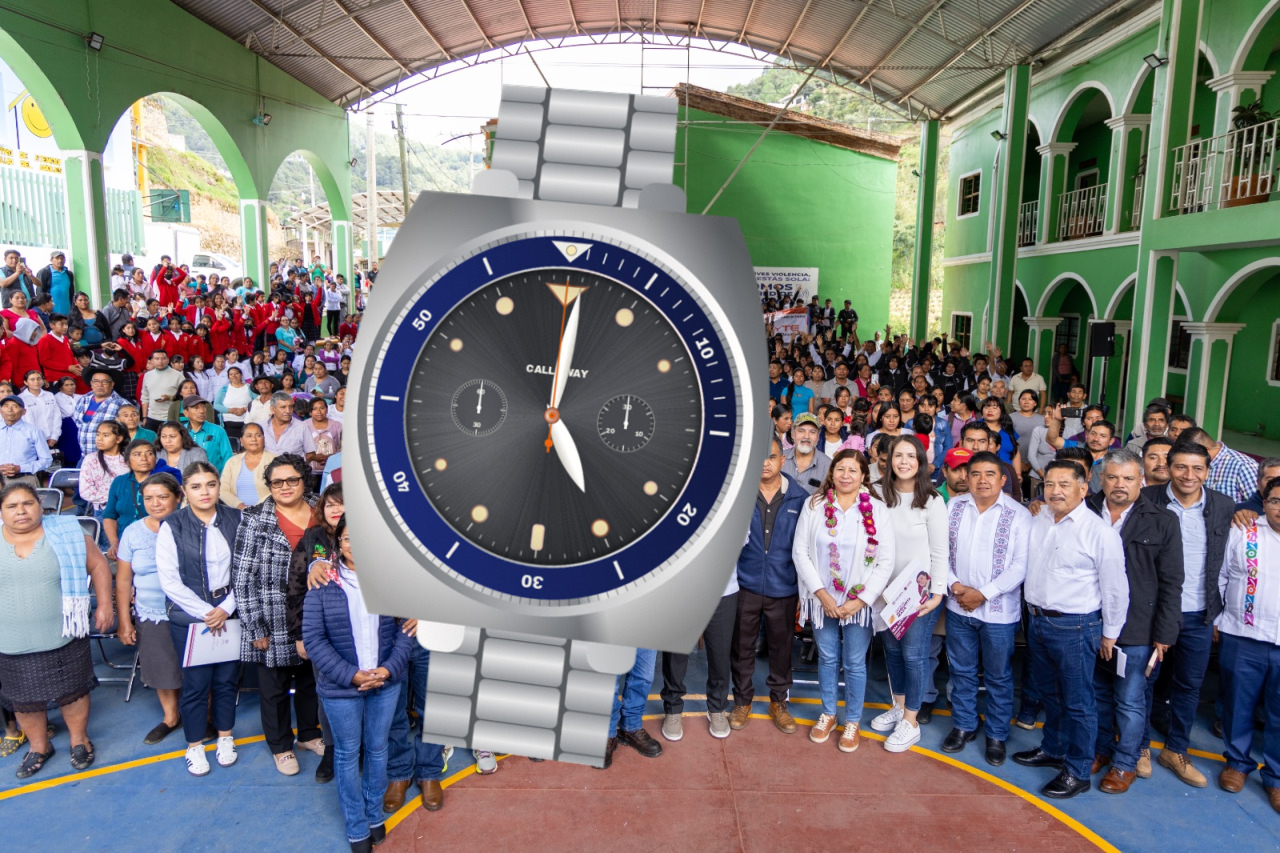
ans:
**5:01**
